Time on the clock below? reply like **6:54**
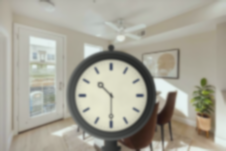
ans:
**10:30**
